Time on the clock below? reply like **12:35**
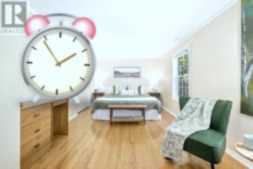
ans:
**1:54**
